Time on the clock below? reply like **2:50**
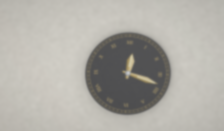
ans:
**12:18**
